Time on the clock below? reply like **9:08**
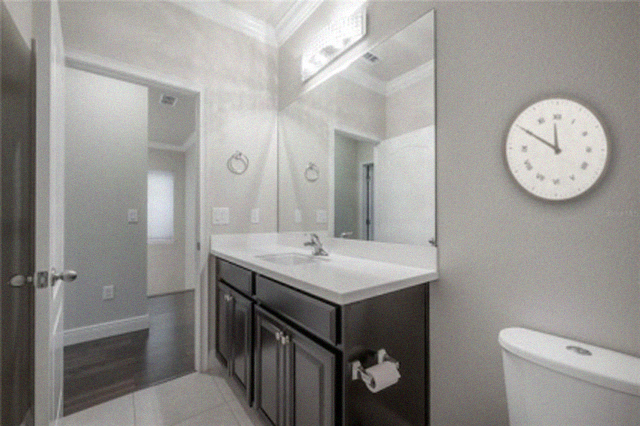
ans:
**11:50**
